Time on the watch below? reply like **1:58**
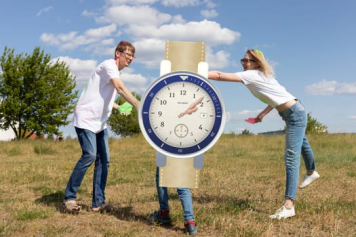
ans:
**2:08**
